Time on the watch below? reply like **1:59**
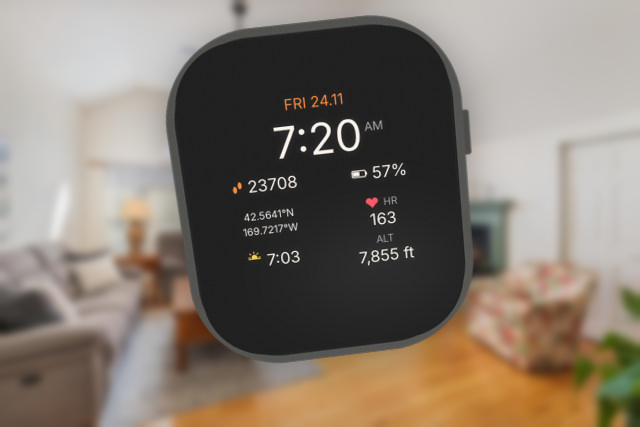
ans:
**7:20**
